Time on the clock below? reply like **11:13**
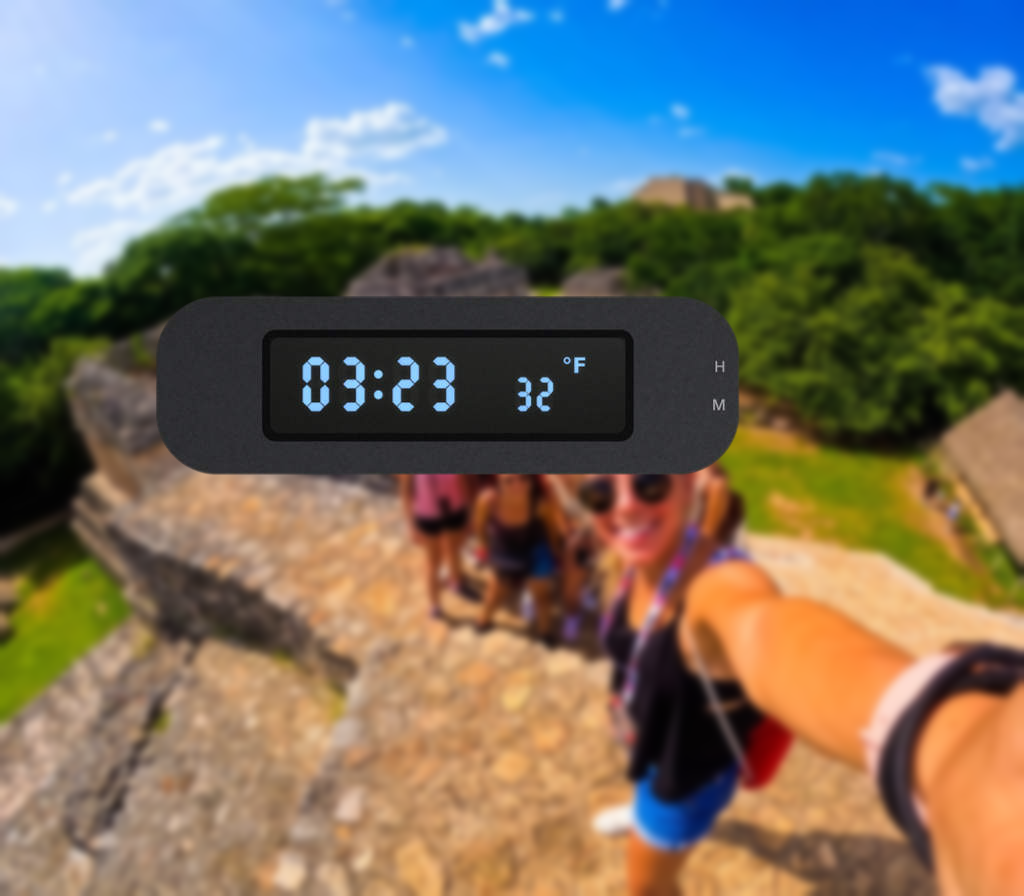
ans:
**3:23**
